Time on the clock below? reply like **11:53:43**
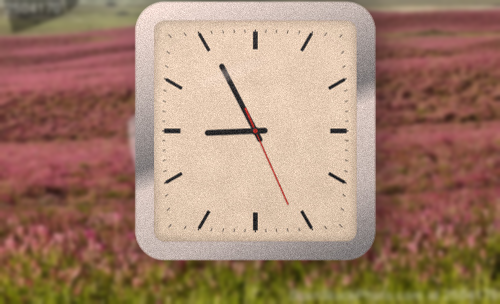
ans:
**8:55:26**
